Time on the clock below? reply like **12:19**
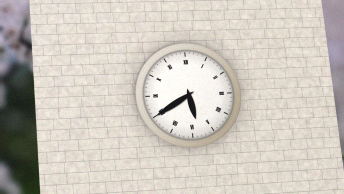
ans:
**5:40**
